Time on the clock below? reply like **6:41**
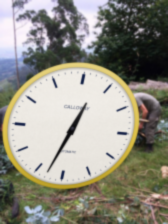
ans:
**12:33**
